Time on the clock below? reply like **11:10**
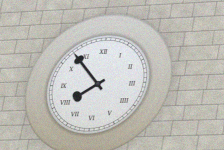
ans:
**7:53**
